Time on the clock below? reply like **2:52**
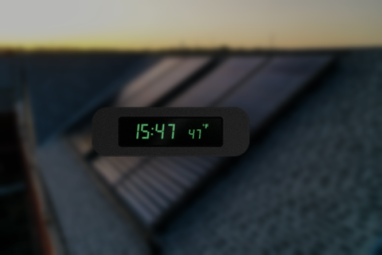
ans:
**15:47**
